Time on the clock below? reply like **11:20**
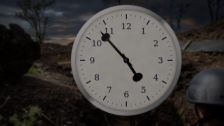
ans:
**4:53**
